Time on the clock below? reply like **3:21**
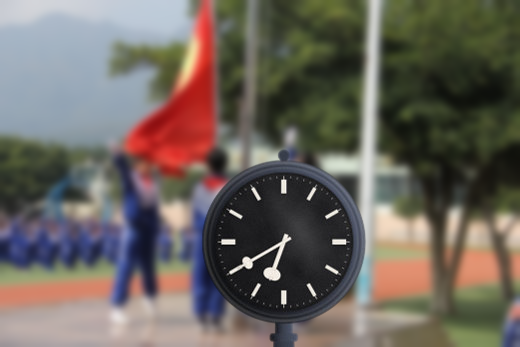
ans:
**6:40**
